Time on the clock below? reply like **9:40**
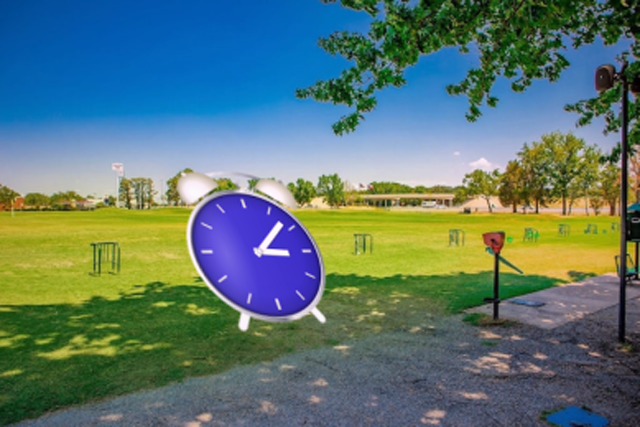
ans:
**3:08**
